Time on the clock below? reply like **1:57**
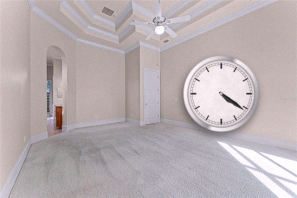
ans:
**4:21**
